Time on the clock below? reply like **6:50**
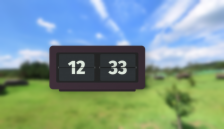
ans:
**12:33**
